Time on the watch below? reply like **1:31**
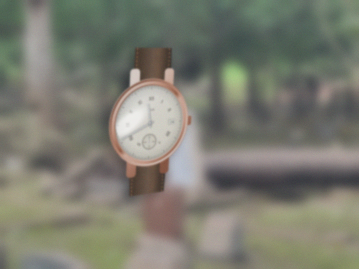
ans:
**11:41**
